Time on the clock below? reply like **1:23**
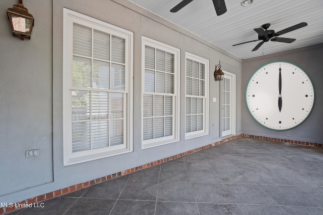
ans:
**6:00**
